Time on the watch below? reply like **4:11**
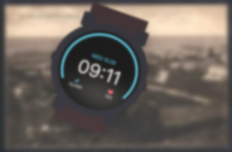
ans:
**9:11**
